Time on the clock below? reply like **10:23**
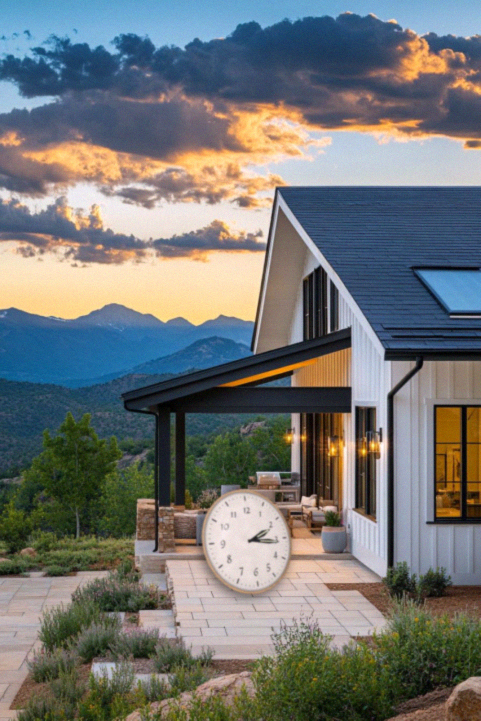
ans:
**2:16**
